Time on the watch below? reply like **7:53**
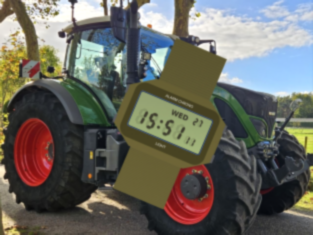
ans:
**15:51**
